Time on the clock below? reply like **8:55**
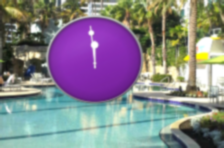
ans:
**11:59**
